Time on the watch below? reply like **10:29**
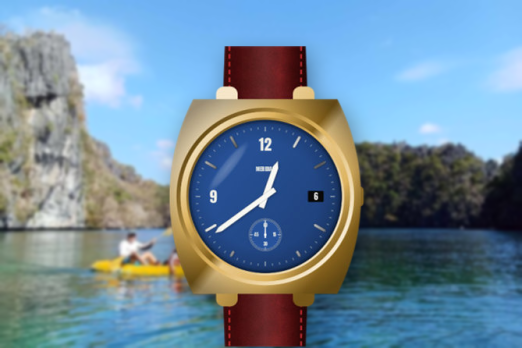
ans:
**12:39**
